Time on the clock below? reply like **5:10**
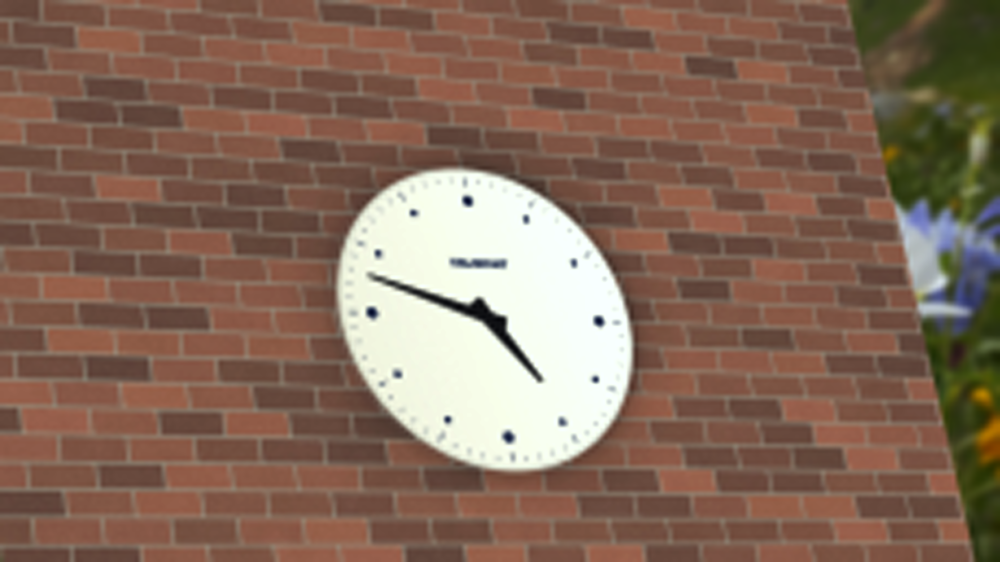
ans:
**4:48**
